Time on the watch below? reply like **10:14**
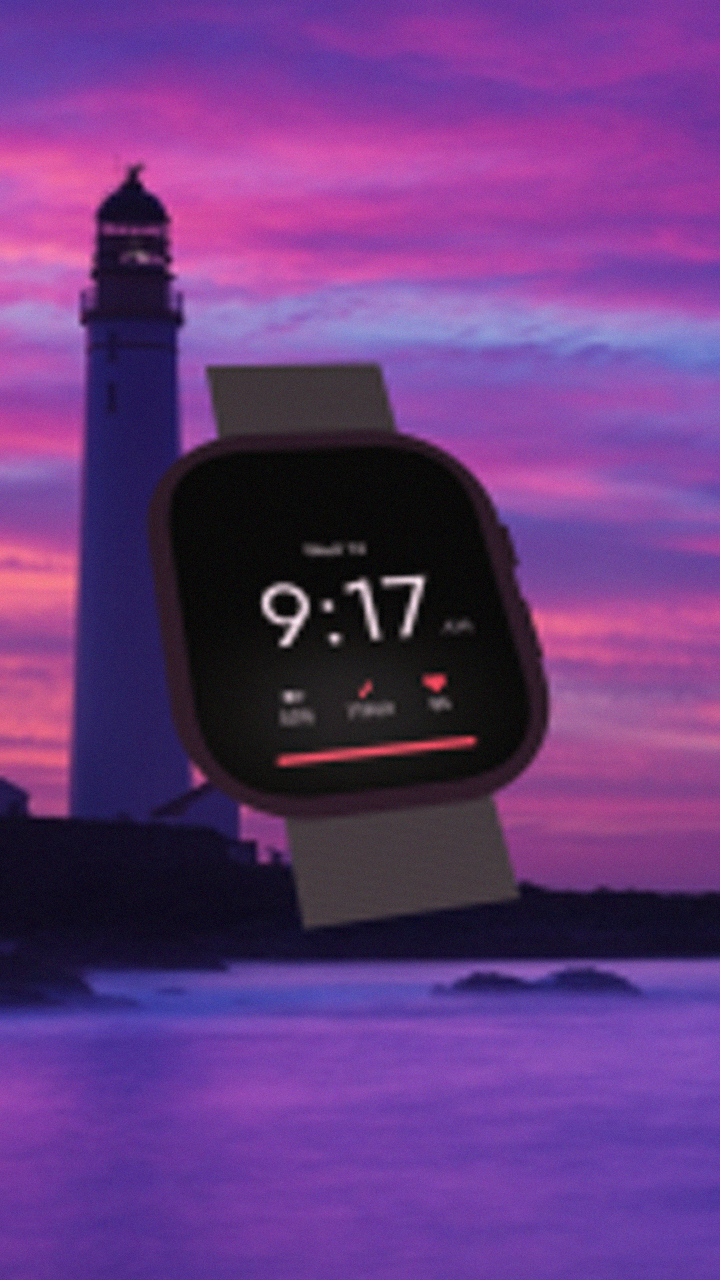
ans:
**9:17**
